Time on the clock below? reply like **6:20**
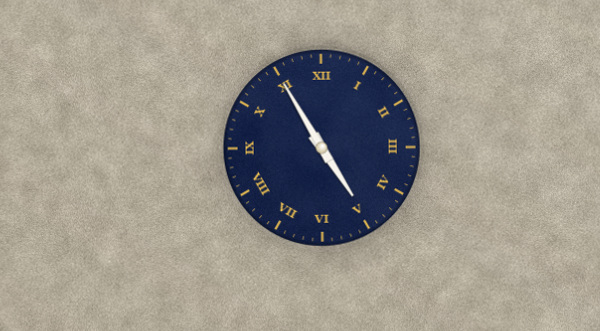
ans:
**4:55**
